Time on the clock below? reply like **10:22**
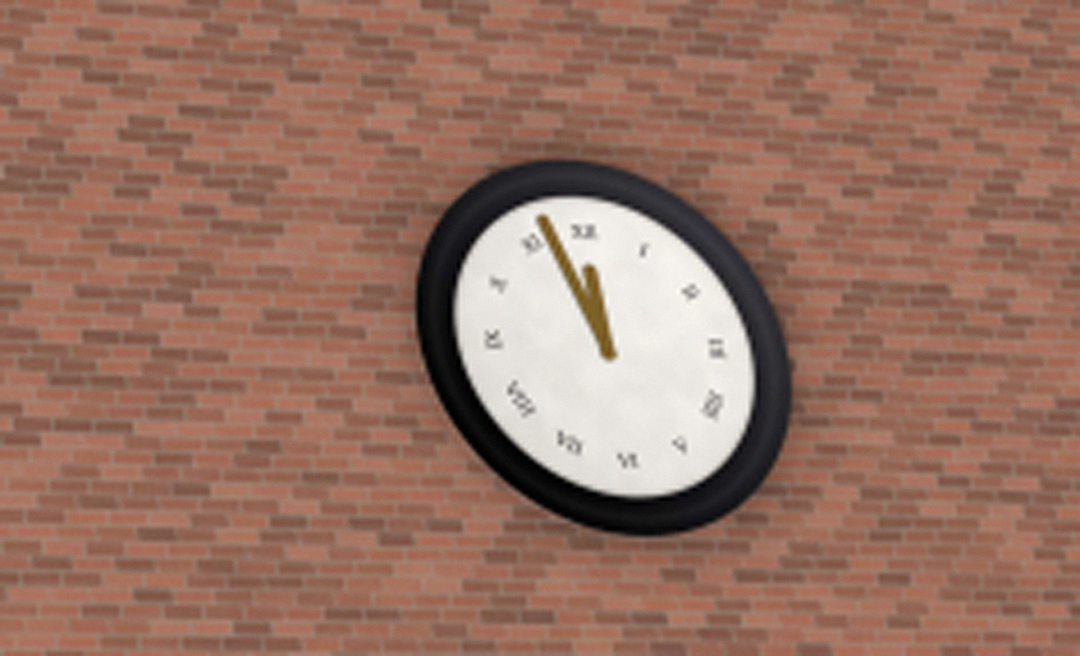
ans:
**11:57**
